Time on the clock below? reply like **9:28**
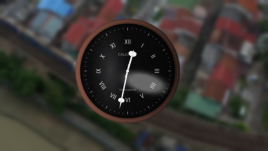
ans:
**12:32**
